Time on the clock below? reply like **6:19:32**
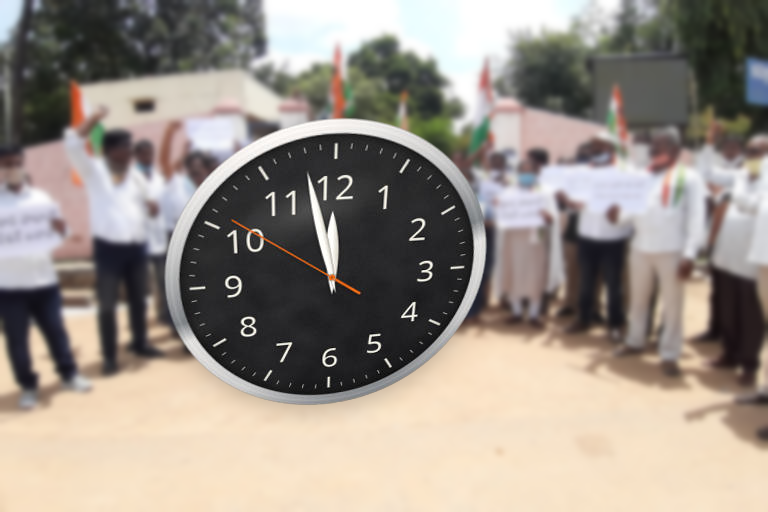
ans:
**11:57:51**
